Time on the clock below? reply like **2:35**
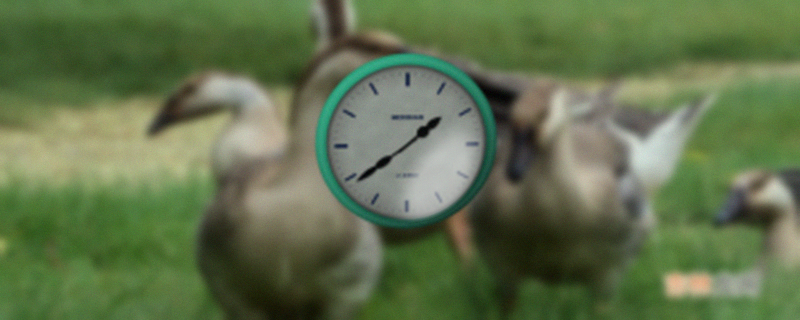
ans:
**1:39**
